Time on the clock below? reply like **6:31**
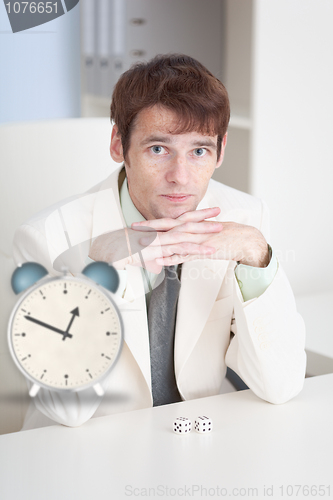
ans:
**12:49**
